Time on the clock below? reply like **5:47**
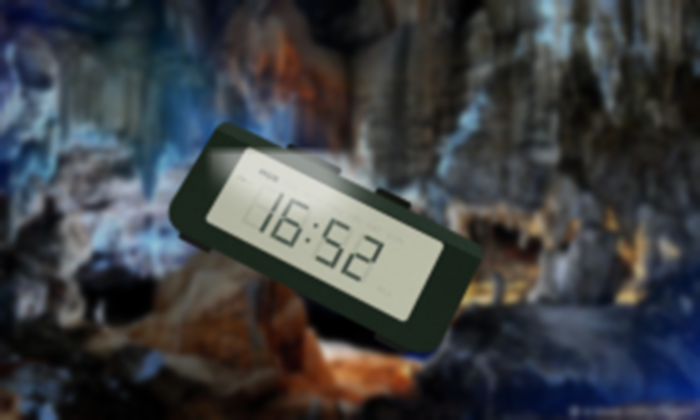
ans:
**16:52**
